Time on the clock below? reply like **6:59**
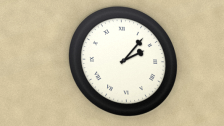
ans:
**2:07**
